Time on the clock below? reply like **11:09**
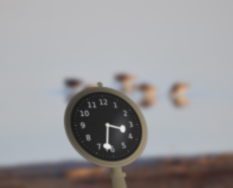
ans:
**3:32**
